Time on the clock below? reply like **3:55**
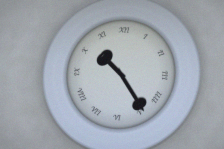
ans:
**10:24**
